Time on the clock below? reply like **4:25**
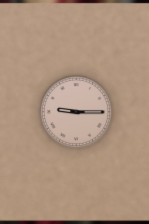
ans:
**9:15**
